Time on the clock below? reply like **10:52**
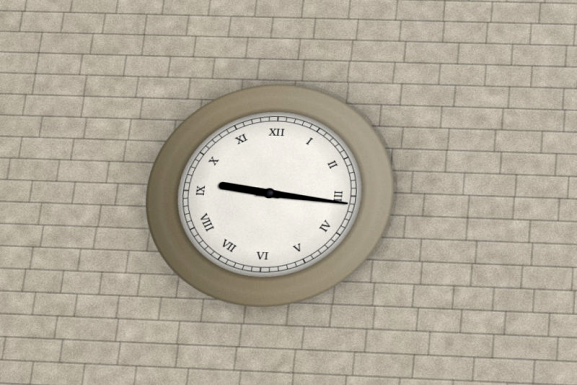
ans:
**9:16**
